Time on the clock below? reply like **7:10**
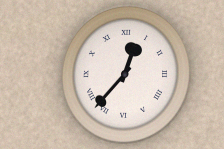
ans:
**12:37**
